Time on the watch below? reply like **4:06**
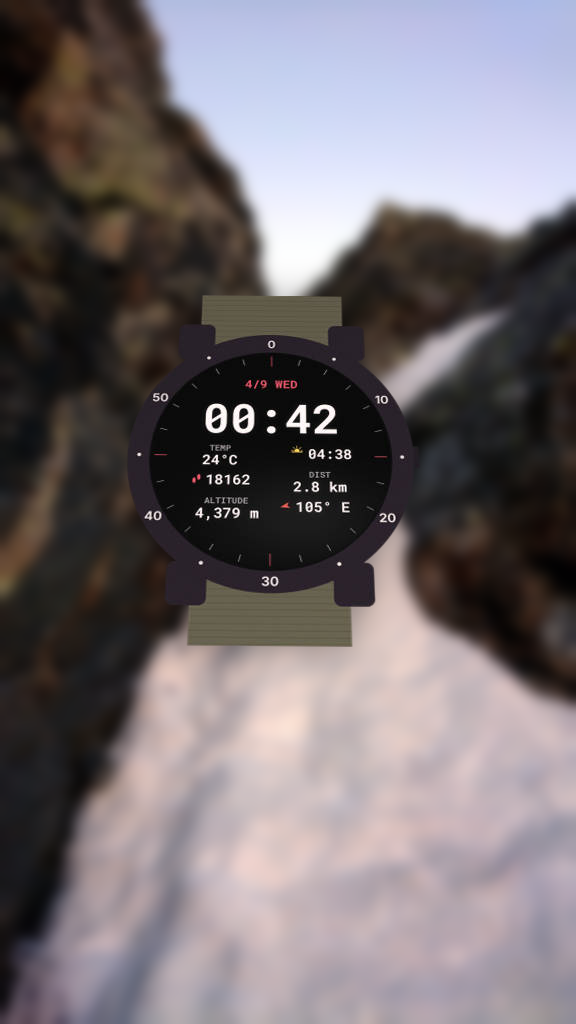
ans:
**0:42**
